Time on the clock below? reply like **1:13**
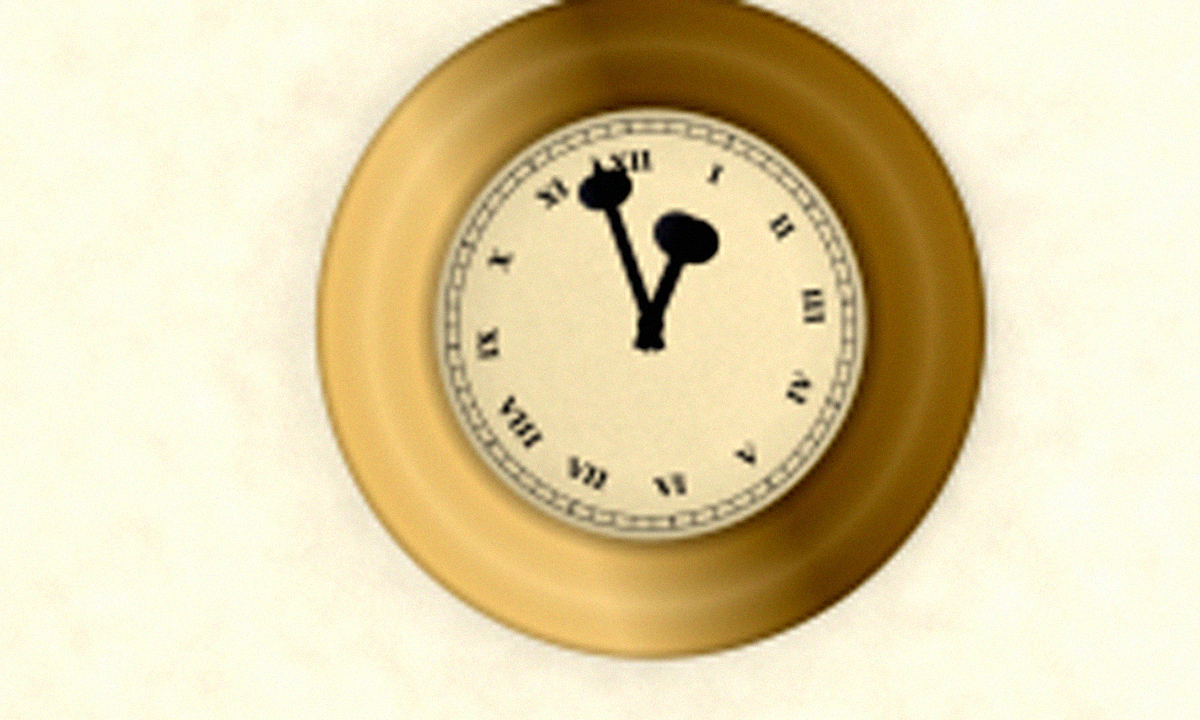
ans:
**12:58**
